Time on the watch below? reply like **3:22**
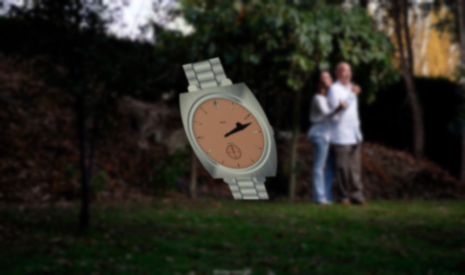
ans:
**2:12**
